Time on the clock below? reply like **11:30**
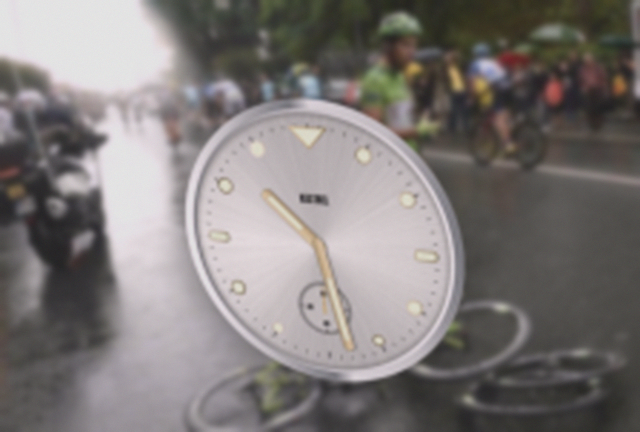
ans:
**10:28**
